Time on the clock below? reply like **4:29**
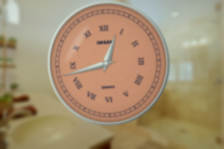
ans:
**12:43**
